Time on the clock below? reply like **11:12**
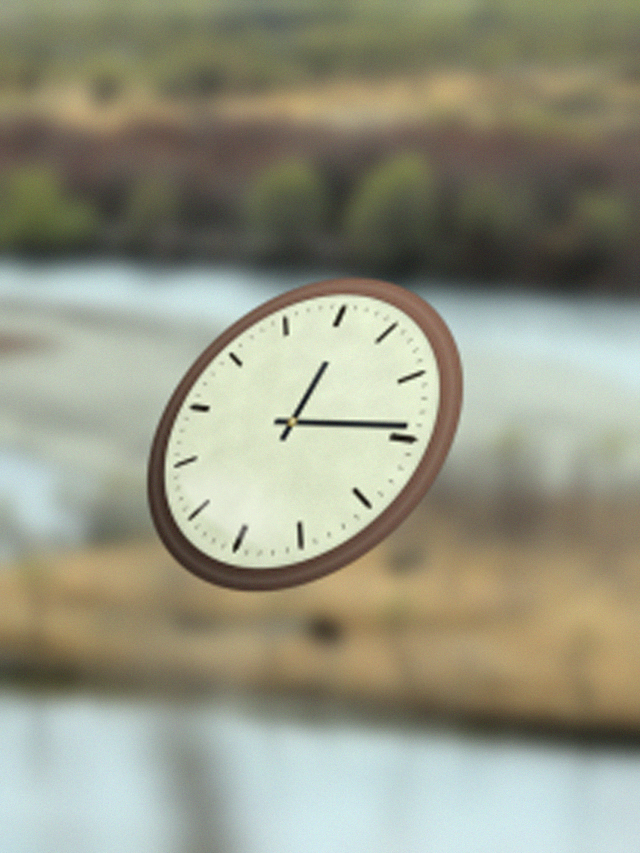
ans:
**12:14**
